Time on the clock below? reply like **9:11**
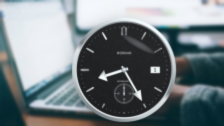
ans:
**8:25**
